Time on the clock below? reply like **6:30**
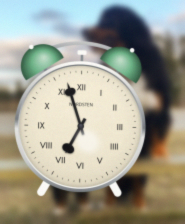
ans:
**6:57**
